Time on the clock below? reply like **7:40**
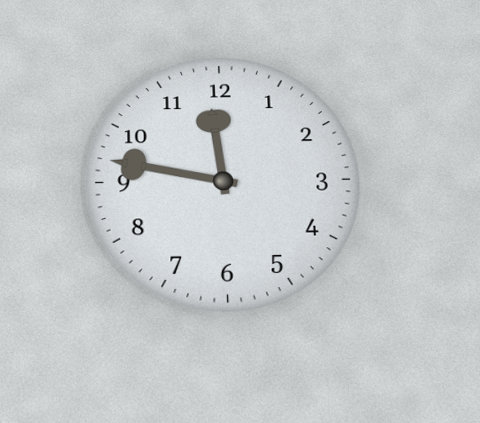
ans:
**11:47**
